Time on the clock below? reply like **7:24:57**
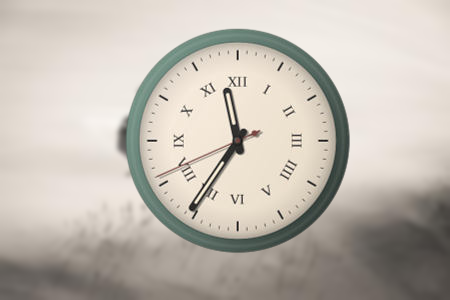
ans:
**11:35:41**
